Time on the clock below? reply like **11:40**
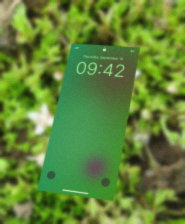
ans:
**9:42**
